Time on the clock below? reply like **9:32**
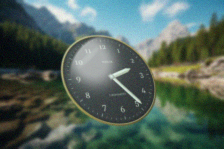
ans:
**2:24**
